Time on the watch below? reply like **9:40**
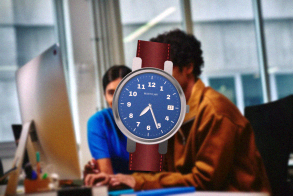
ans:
**7:26**
